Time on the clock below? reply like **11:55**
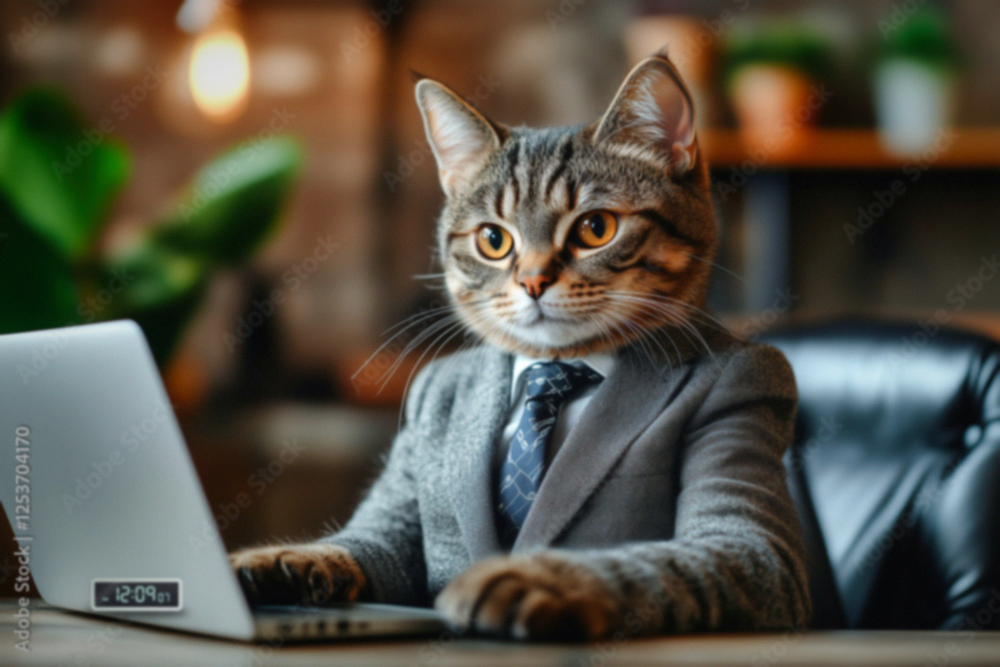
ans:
**12:09**
